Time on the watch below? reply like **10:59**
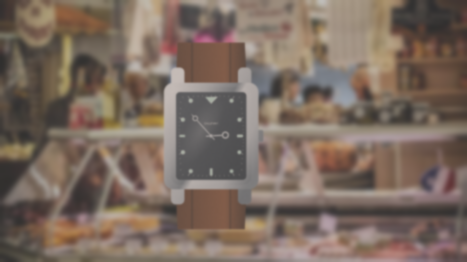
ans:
**2:53**
